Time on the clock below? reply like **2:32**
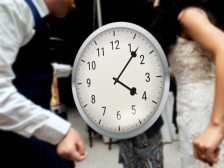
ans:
**4:07**
